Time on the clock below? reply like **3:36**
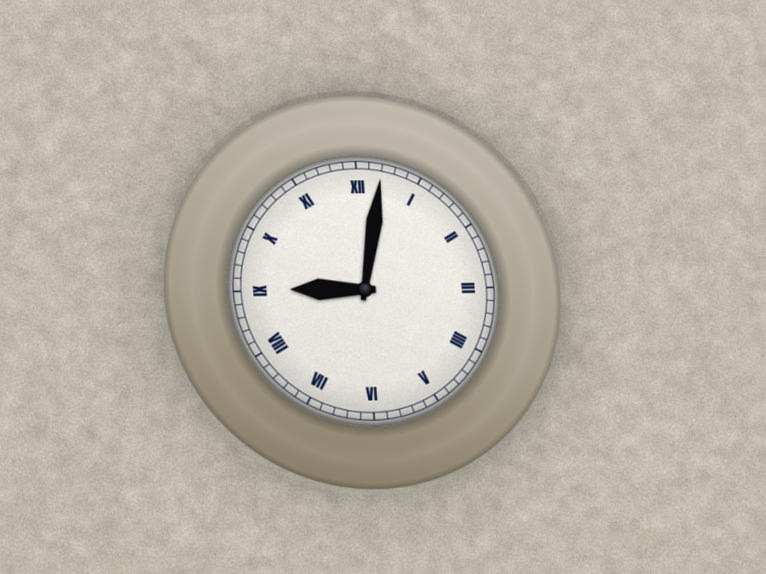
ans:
**9:02**
